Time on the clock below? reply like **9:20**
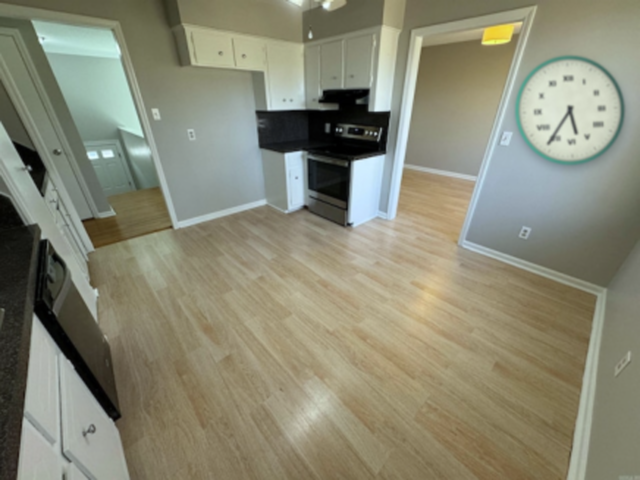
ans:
**5:36**
